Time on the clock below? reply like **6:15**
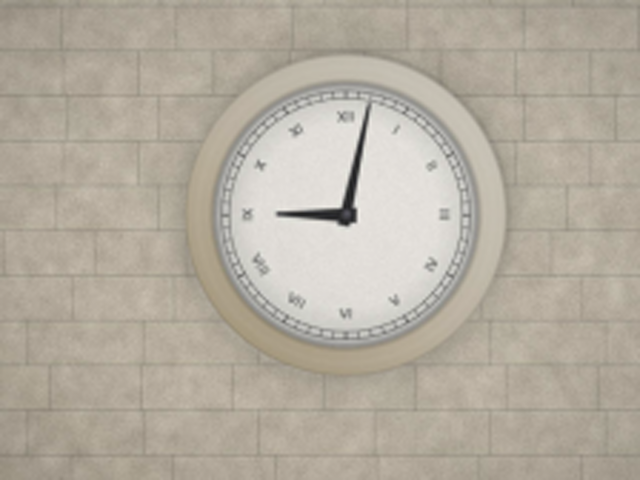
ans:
**9:02**
